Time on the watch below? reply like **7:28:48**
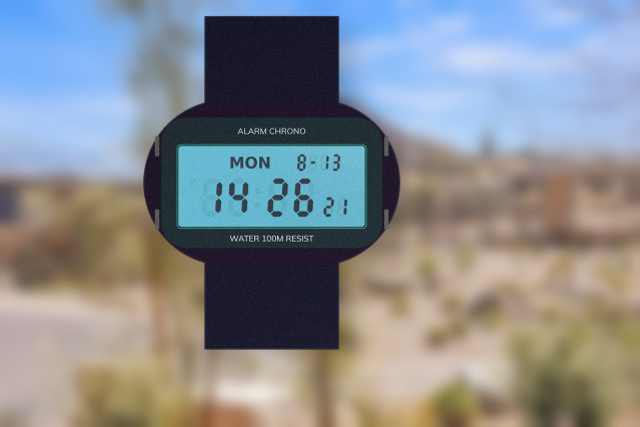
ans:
**14:26:21**
